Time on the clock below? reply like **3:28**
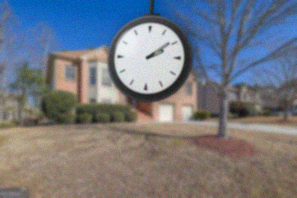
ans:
**2:09**
